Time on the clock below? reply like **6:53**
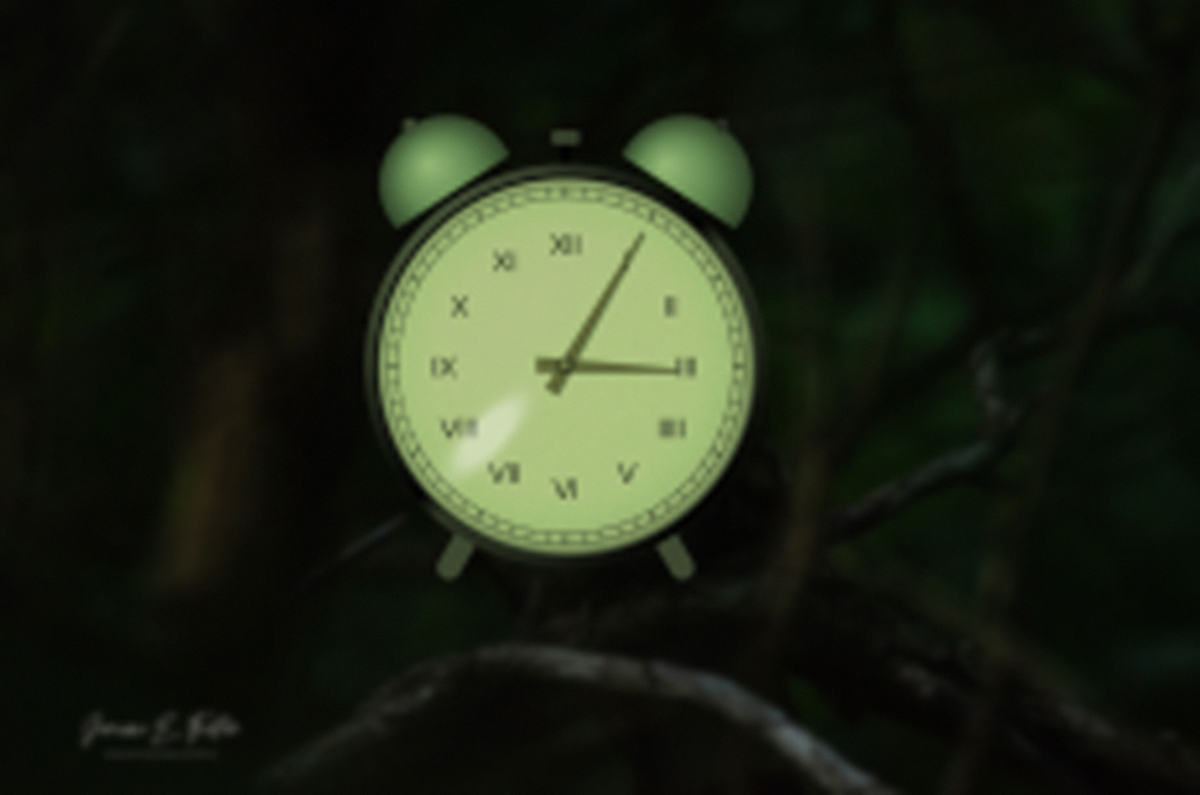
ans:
**3:05**
